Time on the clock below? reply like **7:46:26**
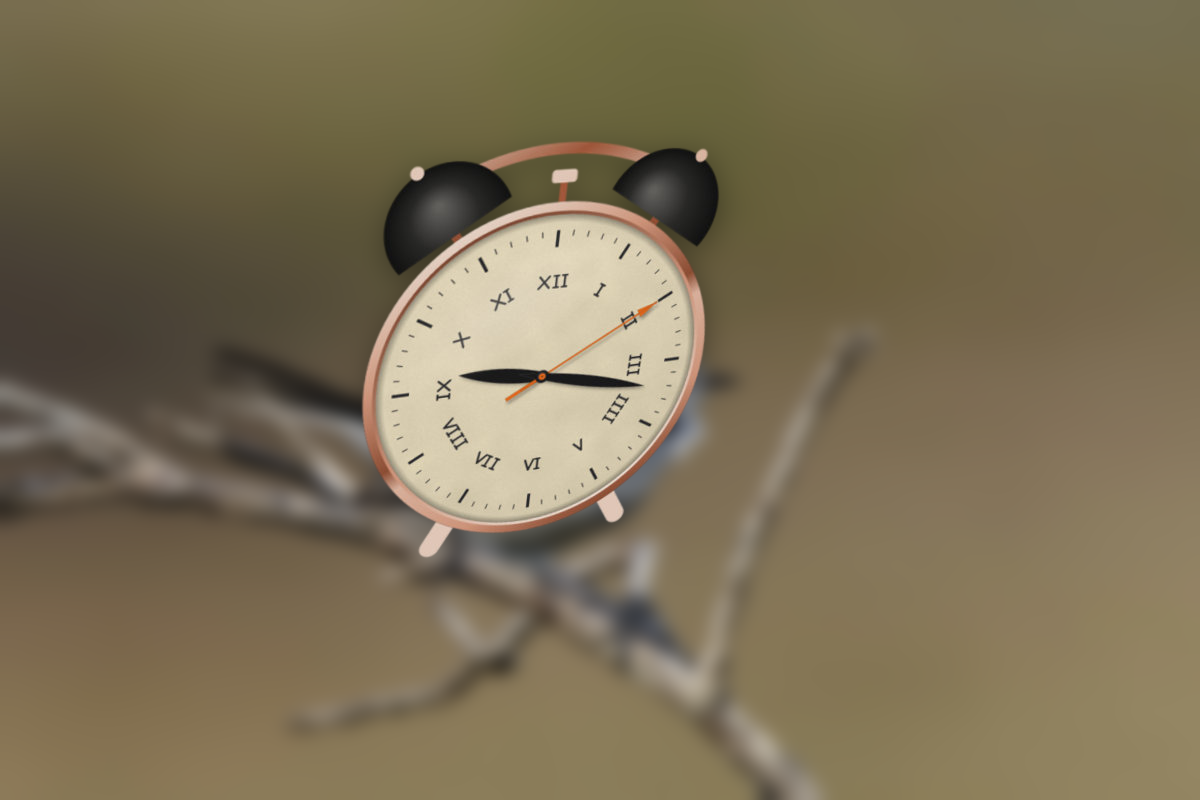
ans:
**9:17:10**
